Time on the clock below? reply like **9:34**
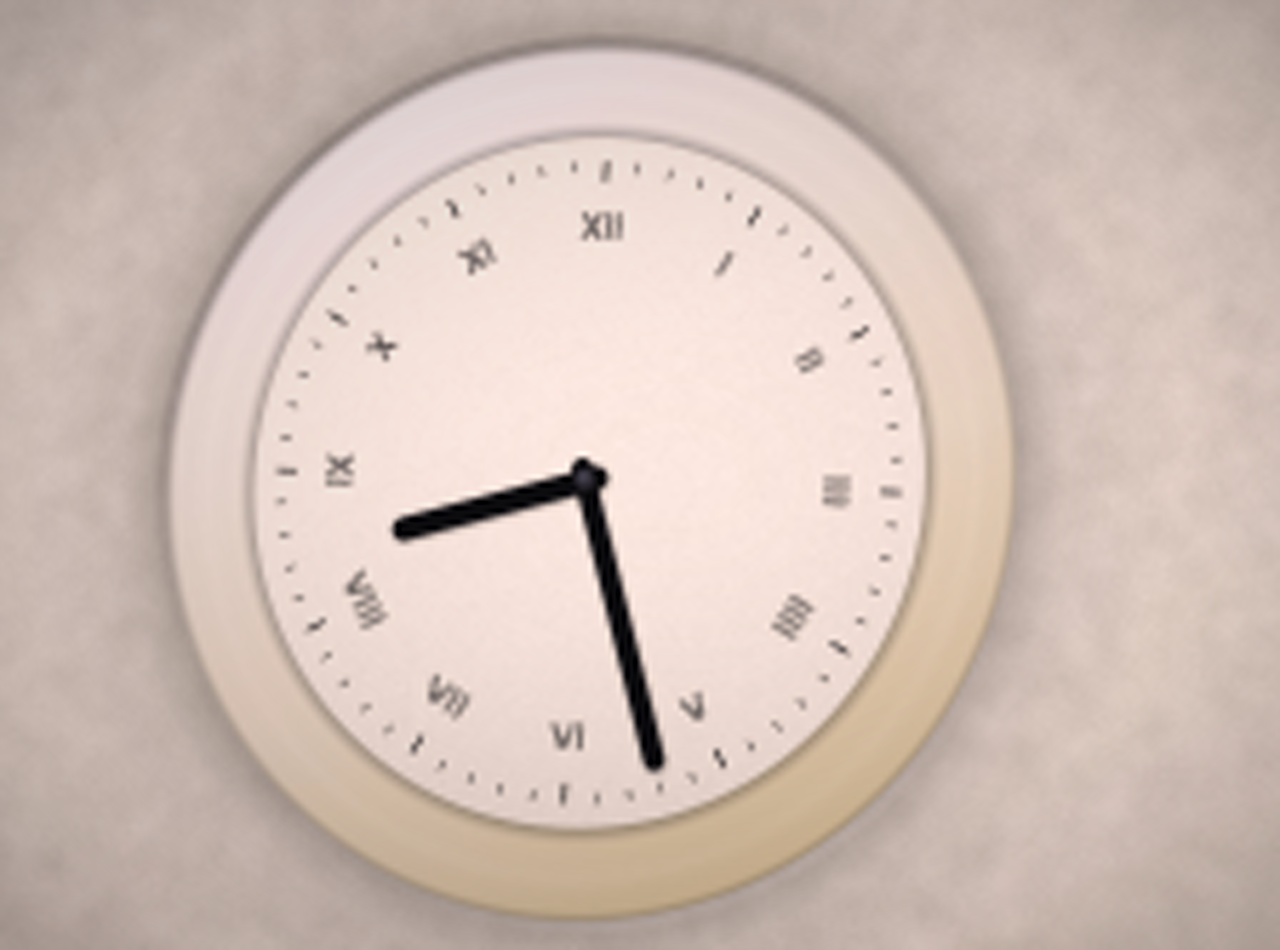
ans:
**8:27**
